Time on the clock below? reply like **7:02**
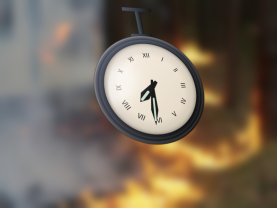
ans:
**7:31**
